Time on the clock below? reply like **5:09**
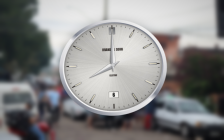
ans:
**8:00**
